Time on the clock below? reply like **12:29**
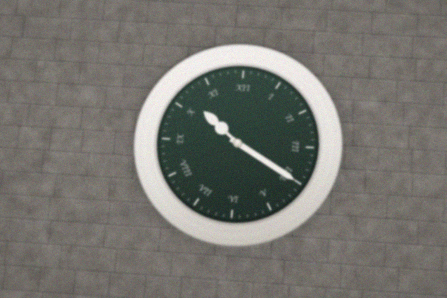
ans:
**10:20**
